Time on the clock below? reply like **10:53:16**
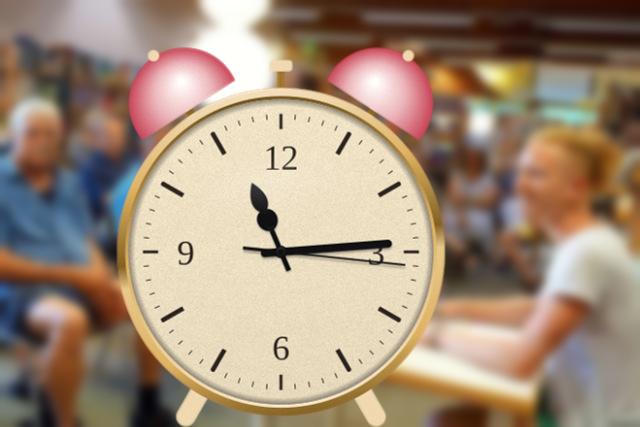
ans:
**11:14:16**
